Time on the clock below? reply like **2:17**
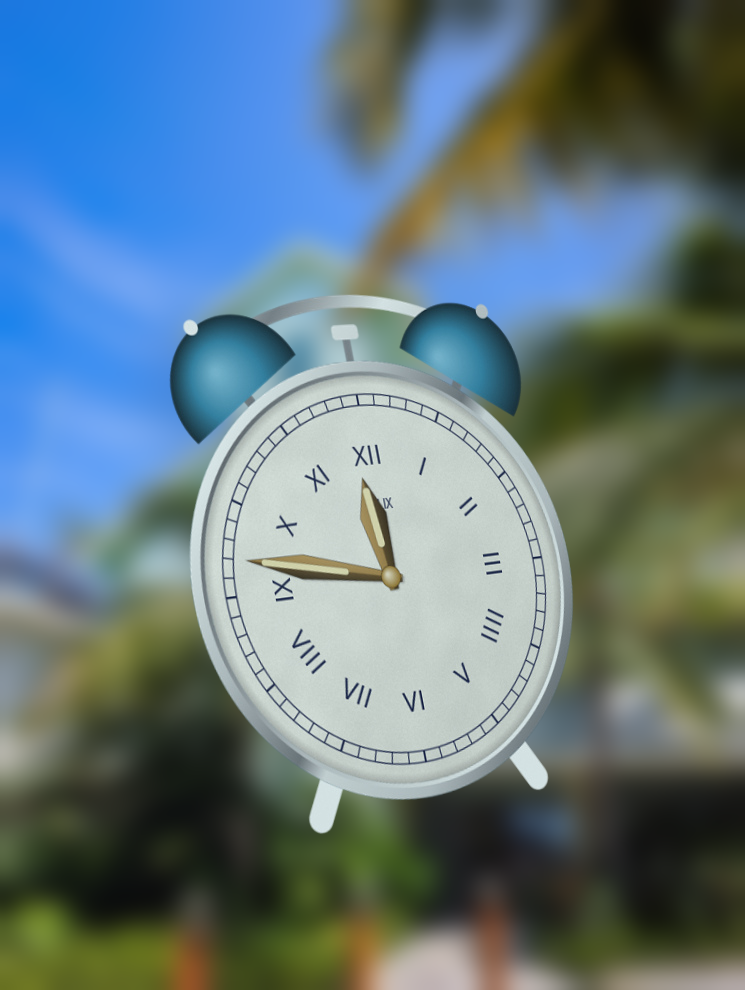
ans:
**11:47**
